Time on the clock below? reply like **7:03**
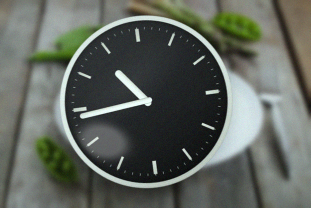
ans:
**10:44**
